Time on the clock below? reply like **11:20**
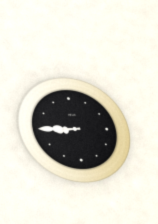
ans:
**8:45**
